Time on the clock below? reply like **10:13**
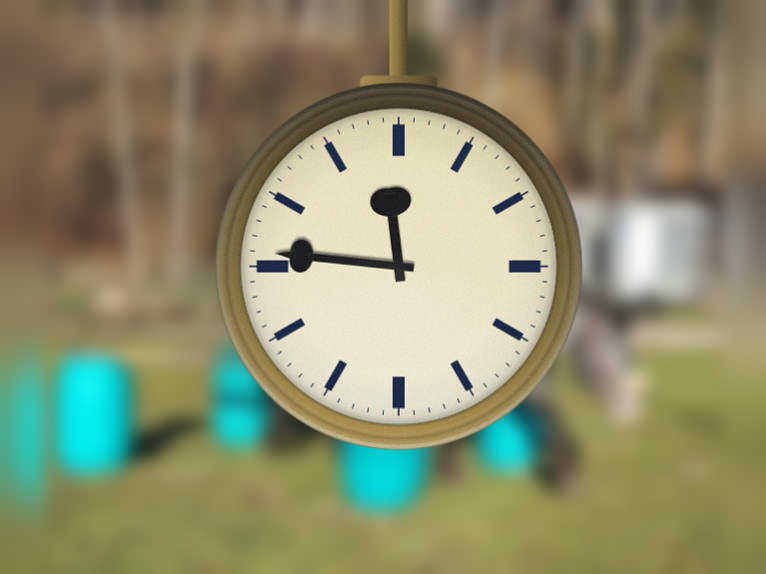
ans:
**11:46**
